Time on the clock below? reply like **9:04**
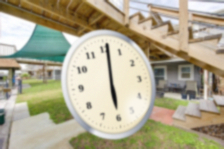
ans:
**6:01**
